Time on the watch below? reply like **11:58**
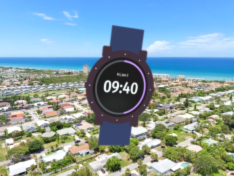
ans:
**9:40**
